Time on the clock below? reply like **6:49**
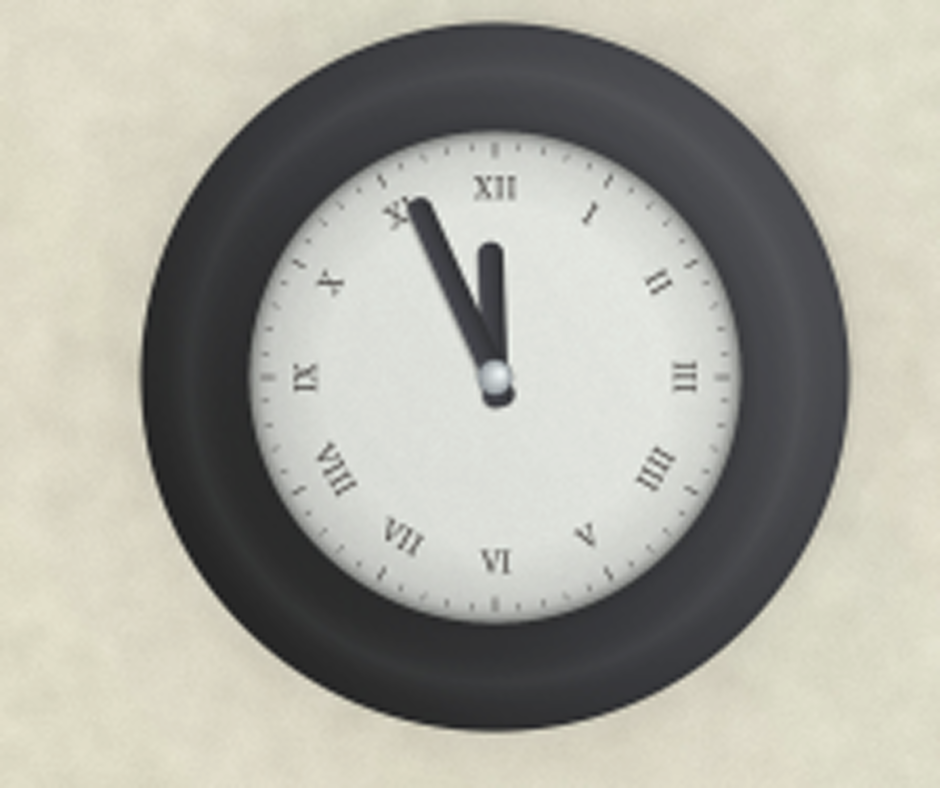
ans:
**11:56**
